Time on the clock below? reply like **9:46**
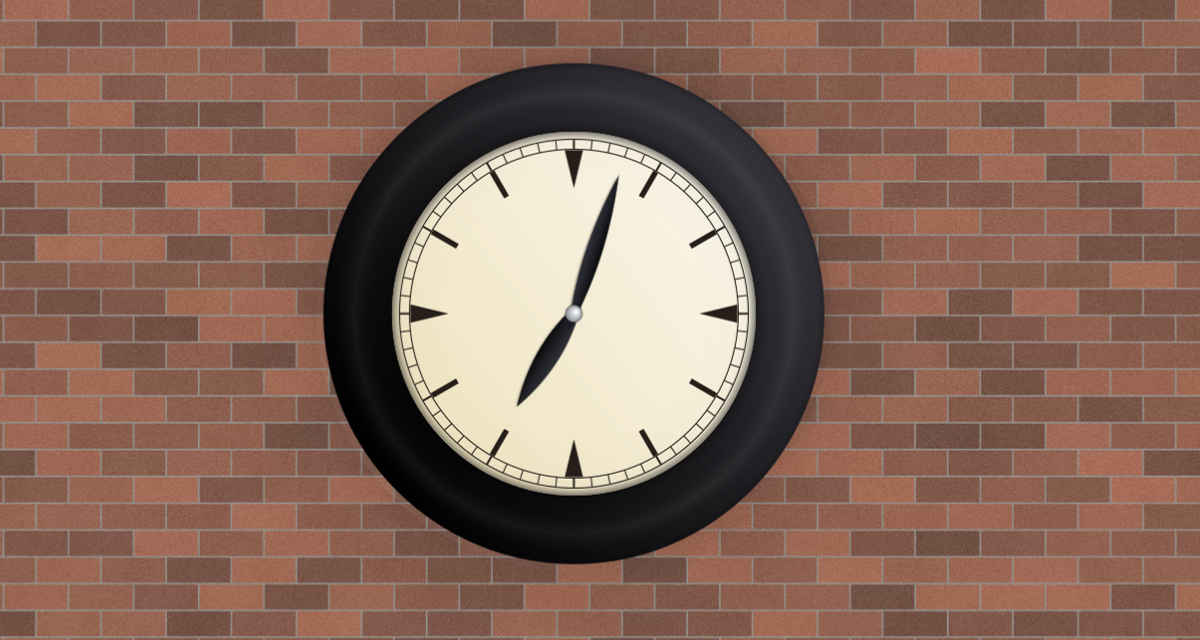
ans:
**7:03**
